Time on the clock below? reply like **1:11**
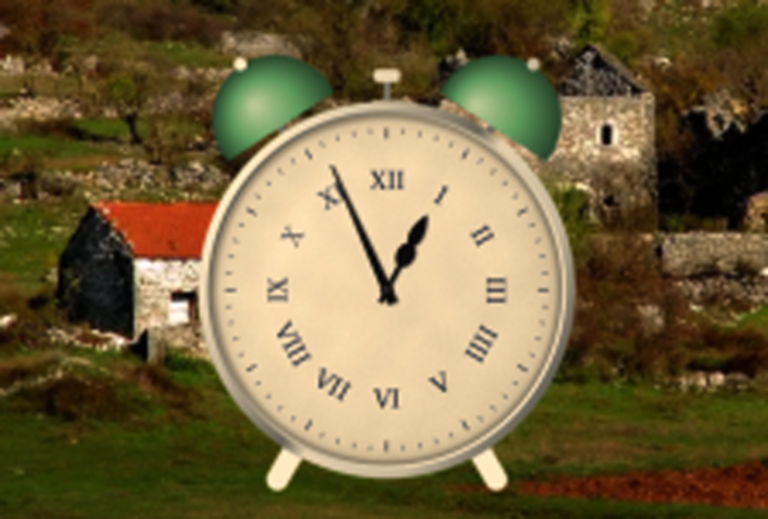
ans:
**12:56**
